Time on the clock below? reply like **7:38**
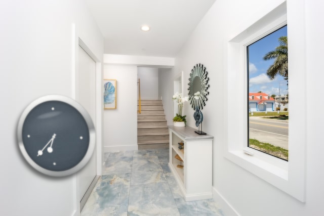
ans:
**6:37**
